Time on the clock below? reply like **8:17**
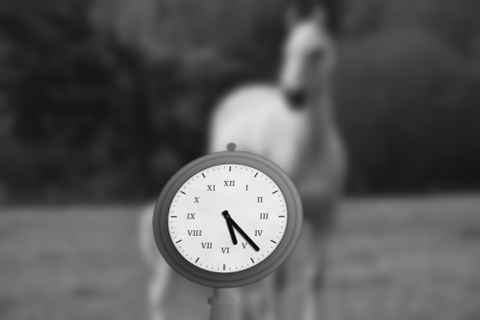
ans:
**5:23**
